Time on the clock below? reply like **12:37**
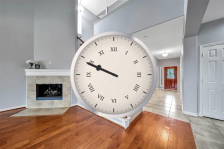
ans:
**9:49**
